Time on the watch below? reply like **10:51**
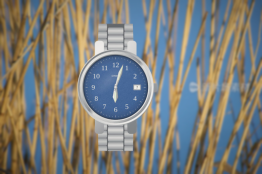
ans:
**6:03**
